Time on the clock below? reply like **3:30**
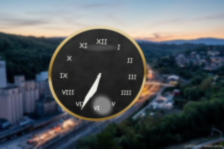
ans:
**6:34**
